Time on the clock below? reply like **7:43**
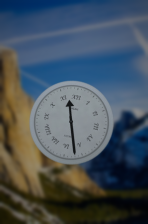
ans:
**11:27**
